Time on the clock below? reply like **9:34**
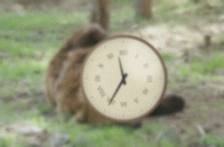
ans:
**11:35**
